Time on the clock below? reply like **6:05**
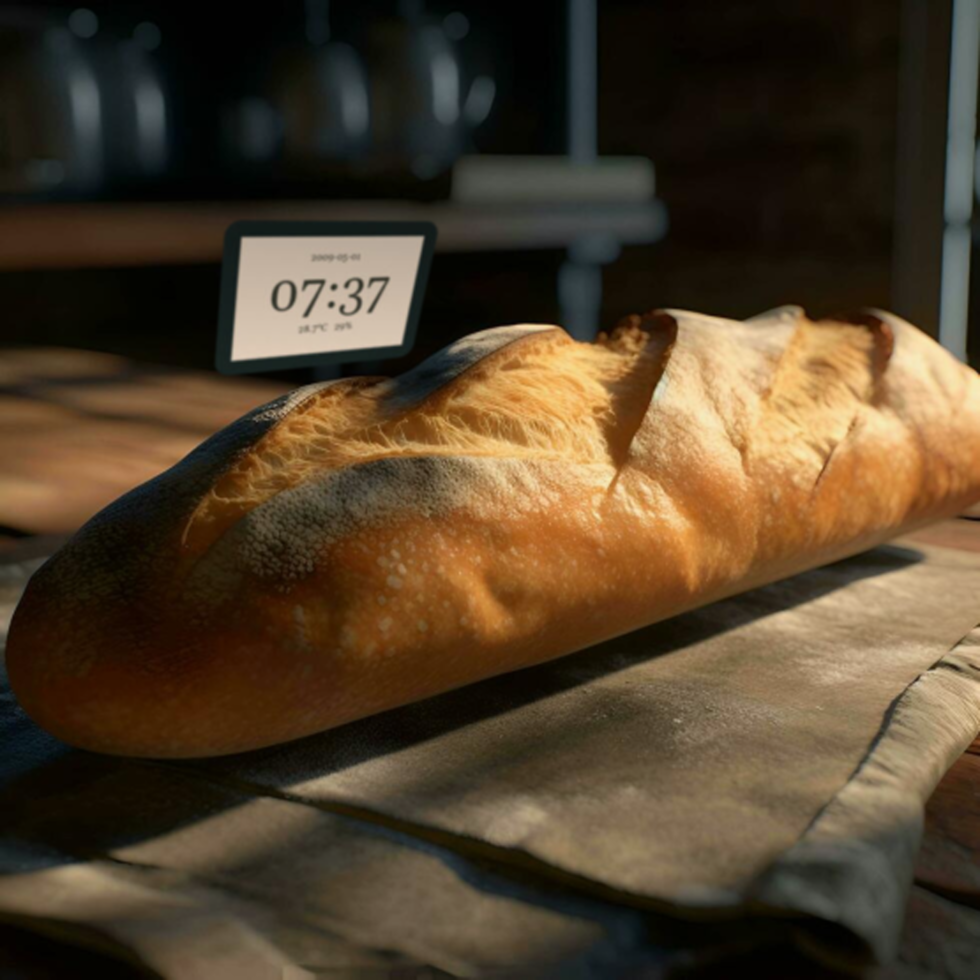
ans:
**7:37**
